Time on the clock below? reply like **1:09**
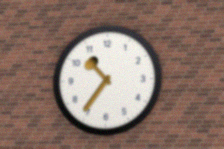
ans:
**10:36**
